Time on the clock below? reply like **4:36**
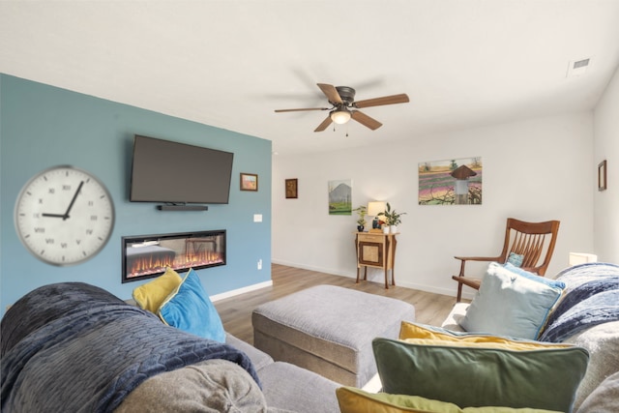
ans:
**9:04**
